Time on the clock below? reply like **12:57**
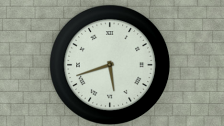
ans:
**5:42**
